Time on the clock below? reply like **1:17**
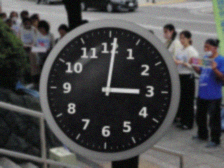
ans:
**3:01**
